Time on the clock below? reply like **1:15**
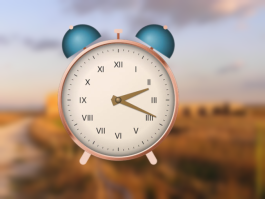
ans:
**2:19**
